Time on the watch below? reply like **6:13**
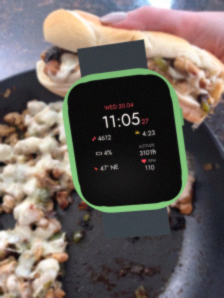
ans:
**11:05**
